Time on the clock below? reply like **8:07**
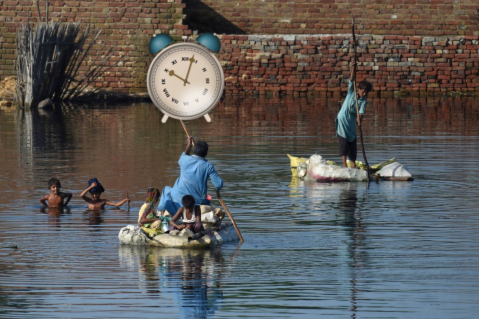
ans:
**10:03**
